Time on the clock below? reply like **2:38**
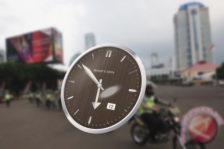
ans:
**5:51**
